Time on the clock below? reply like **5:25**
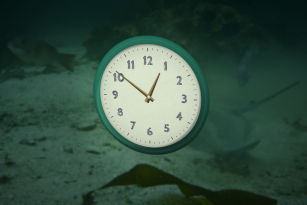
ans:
**12:51**
